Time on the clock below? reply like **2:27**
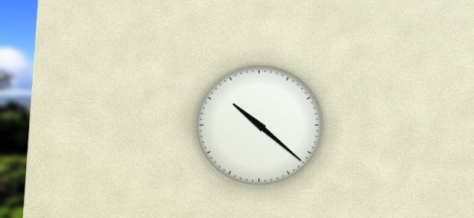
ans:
**10:22**
